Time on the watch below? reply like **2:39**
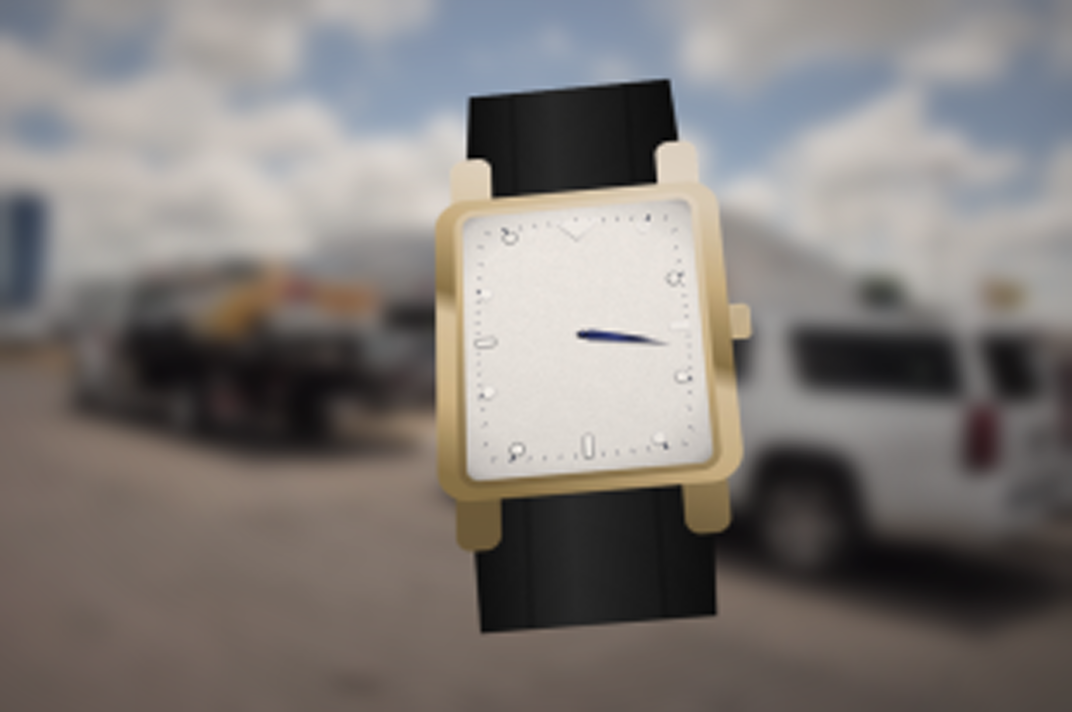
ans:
**3:17**
